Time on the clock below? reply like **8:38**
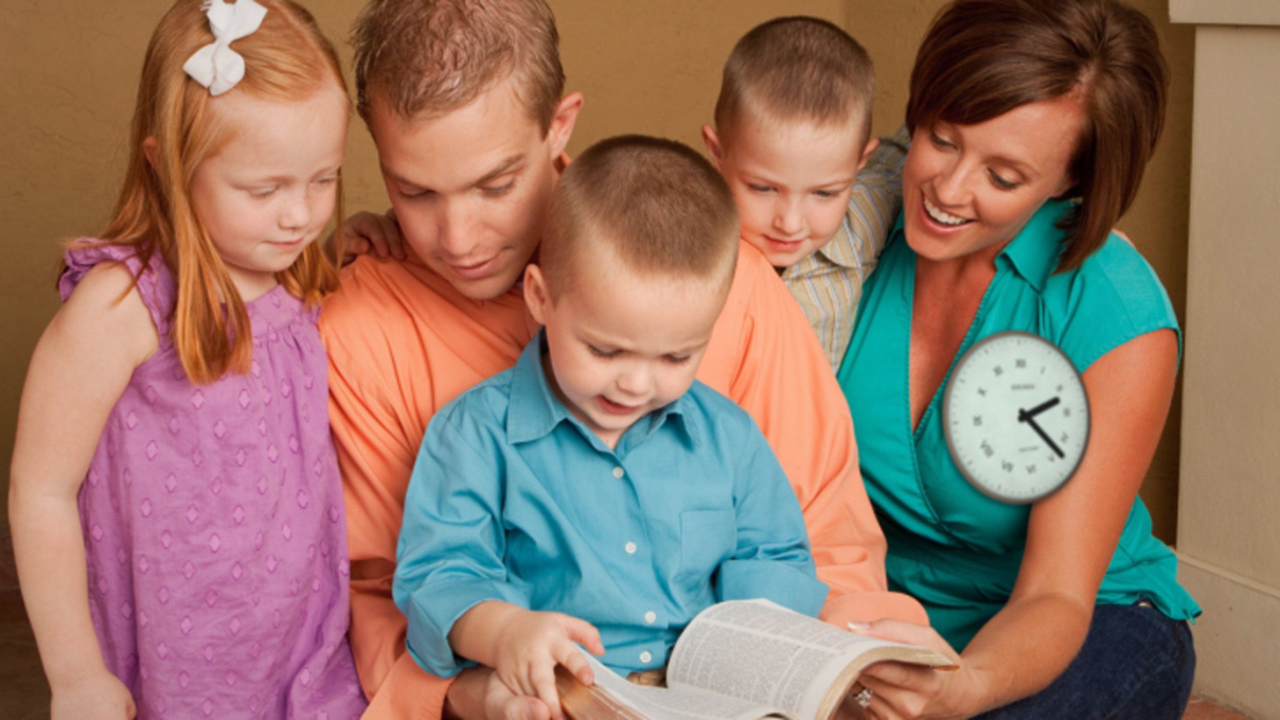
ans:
**2:23**
